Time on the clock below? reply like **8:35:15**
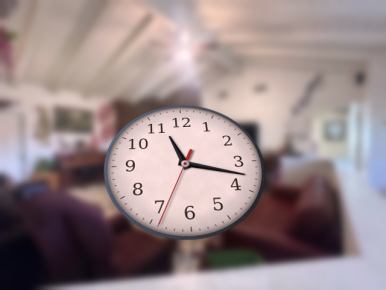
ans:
**11:17:34**
